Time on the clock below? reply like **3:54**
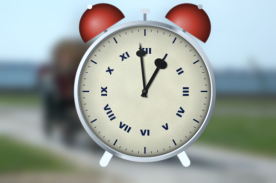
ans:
**12:59**
